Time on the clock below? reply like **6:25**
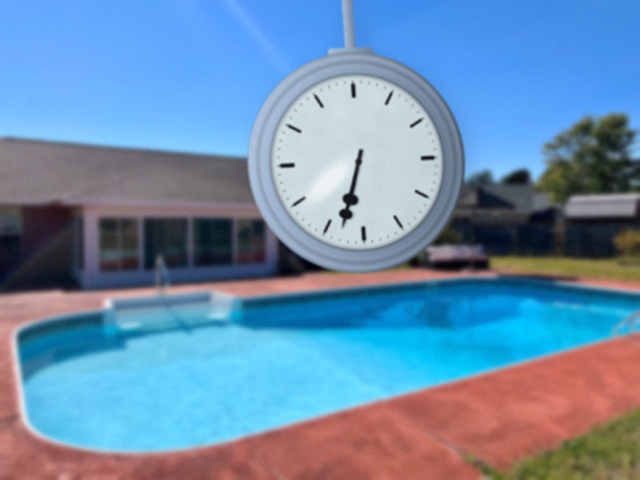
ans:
**6:33**
